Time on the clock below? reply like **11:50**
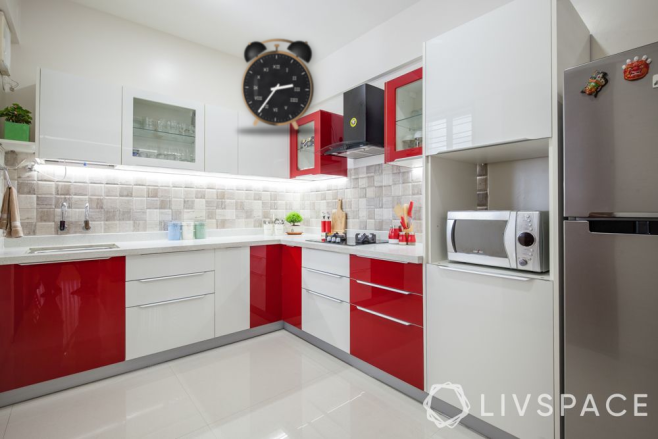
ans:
**2:36**
